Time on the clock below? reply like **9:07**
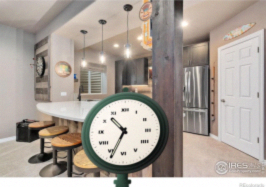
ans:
**10:34**
